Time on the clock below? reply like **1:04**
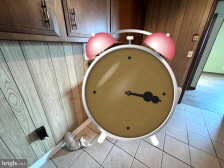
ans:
**3:17**
